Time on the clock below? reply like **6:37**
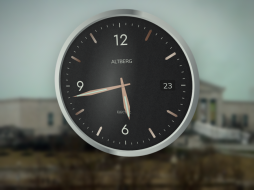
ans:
**5:43**
